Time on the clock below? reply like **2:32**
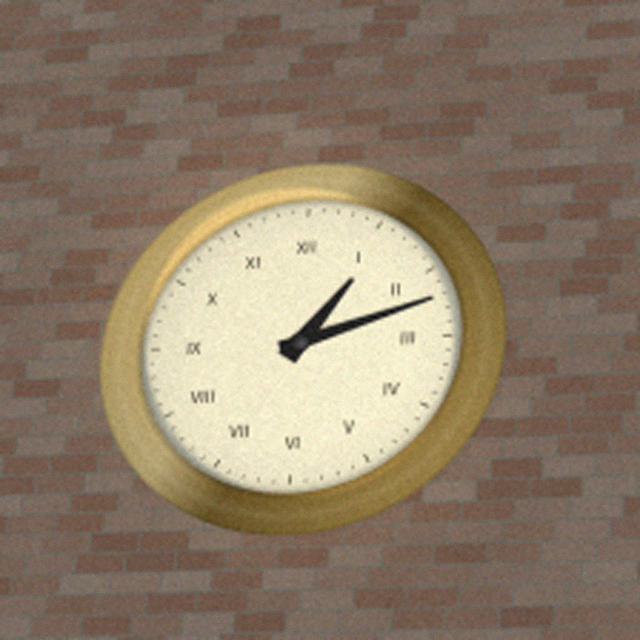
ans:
**1:12**
